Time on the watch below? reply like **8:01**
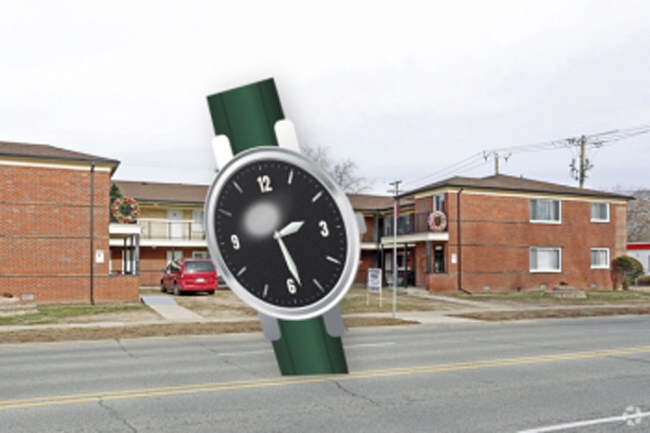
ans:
**2:28**
